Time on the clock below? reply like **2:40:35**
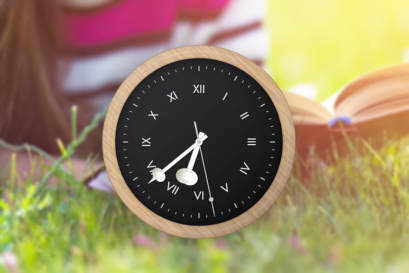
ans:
**6:38:28**
